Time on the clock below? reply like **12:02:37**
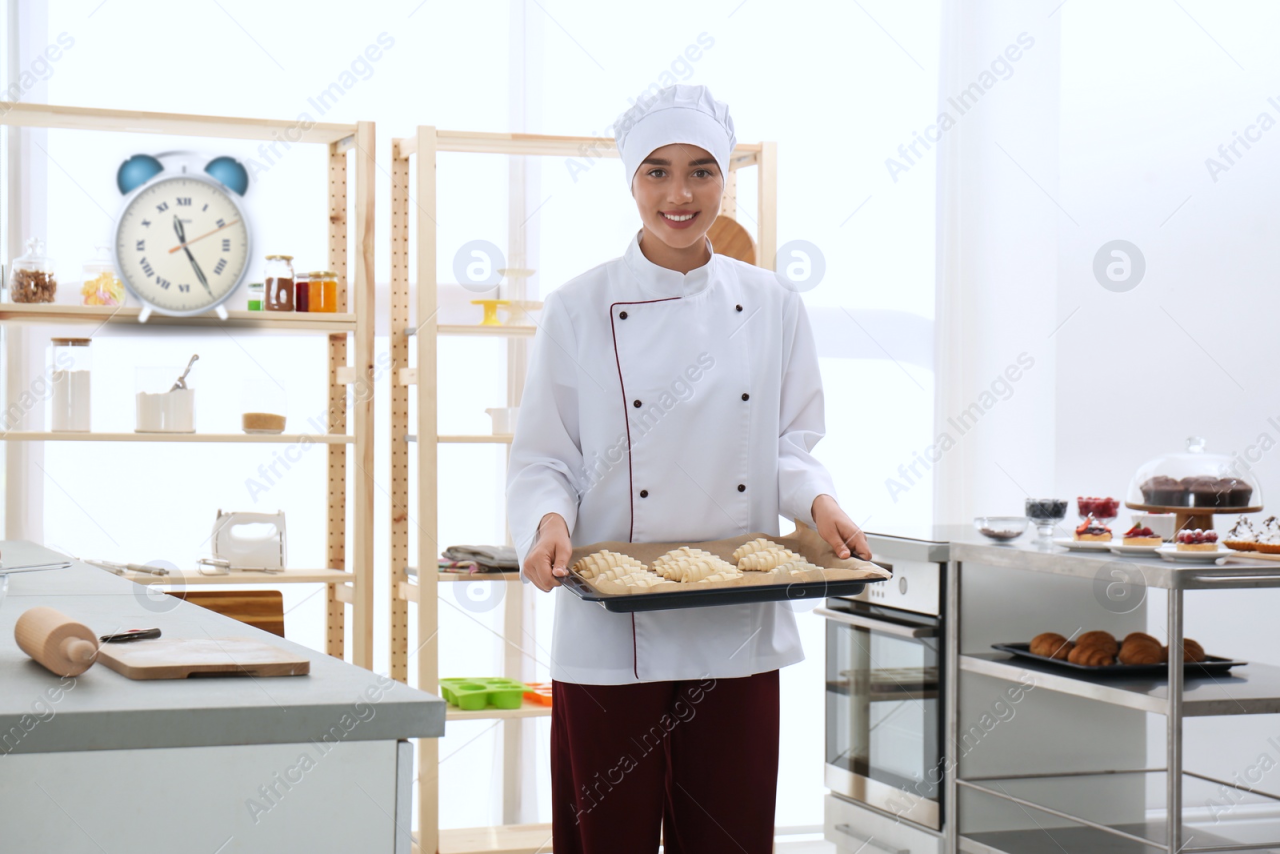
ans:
**11:25:11**
